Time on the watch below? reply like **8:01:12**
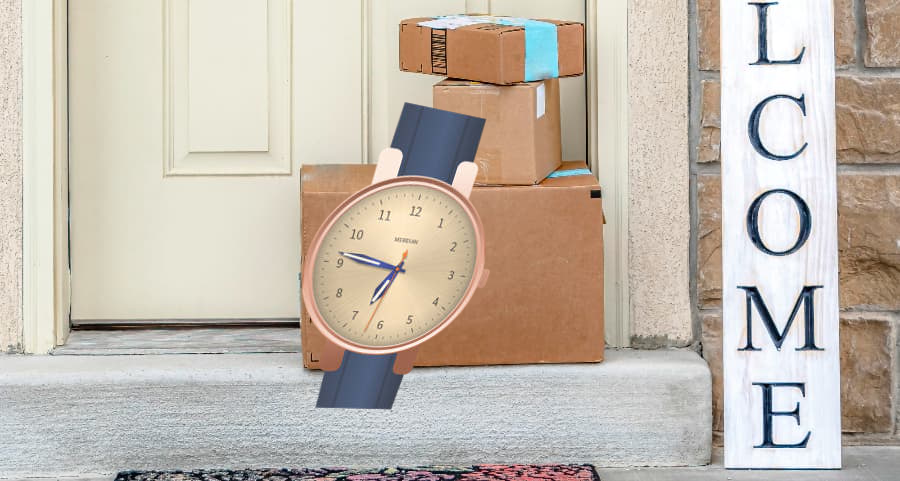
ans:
**6:46:32**
